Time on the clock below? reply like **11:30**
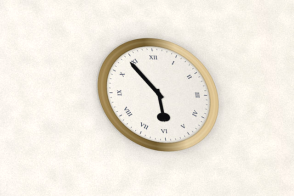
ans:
**5:54**
